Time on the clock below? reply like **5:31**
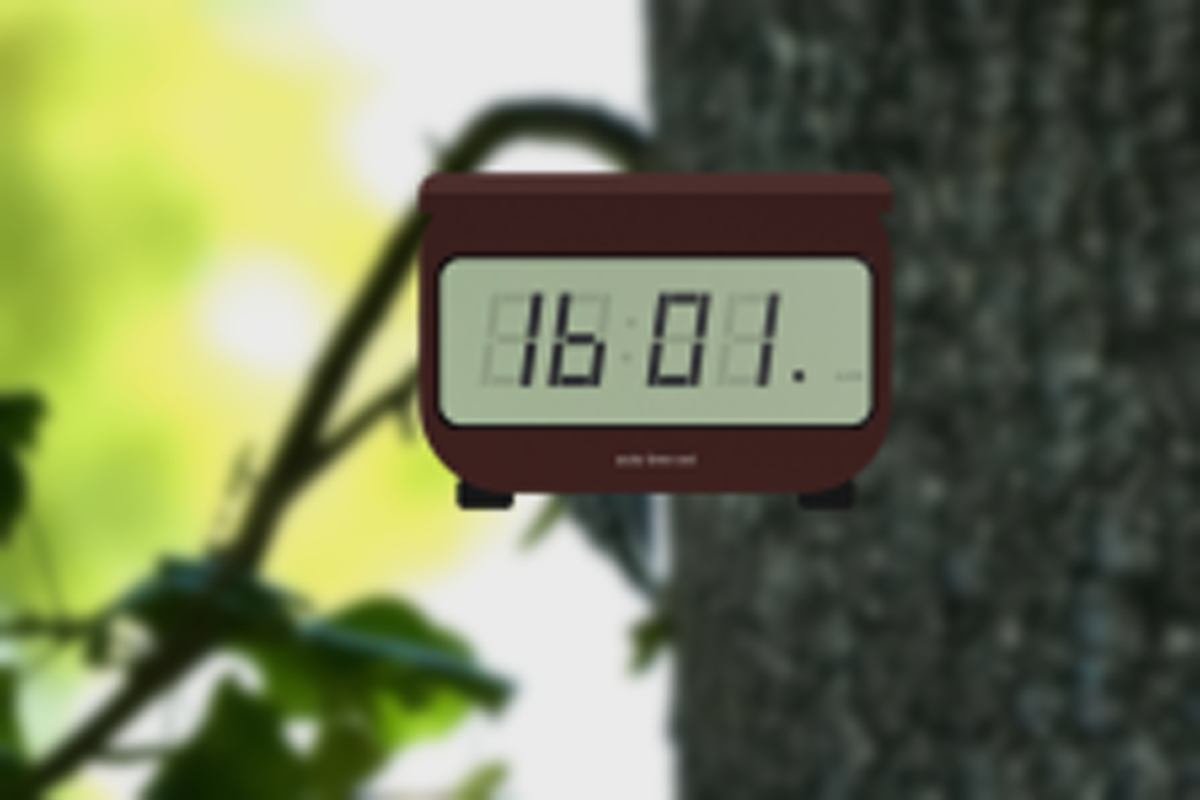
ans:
**16:01**
